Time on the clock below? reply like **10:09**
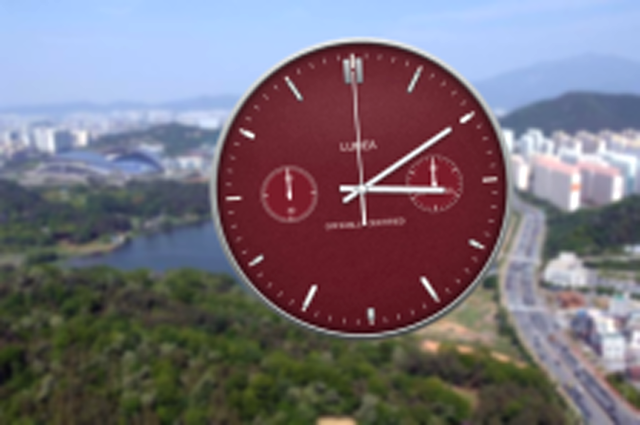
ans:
**3:10**
